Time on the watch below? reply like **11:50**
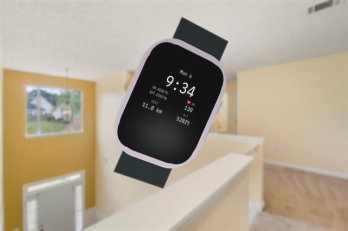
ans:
**9:34**
